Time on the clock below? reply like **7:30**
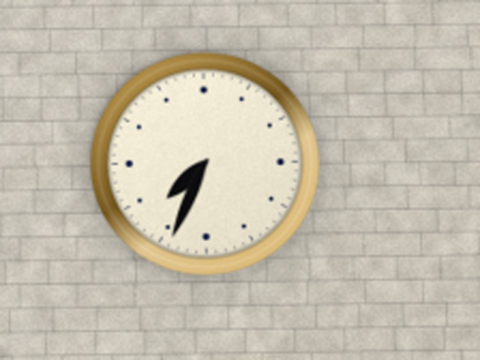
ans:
**7:34**
